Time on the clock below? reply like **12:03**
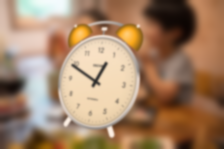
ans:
**12:49**
